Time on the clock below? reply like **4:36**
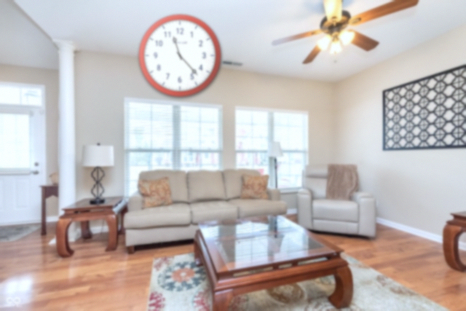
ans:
**11:23**
